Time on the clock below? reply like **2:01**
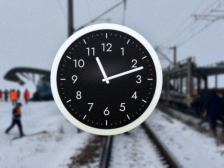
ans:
**11:12**
